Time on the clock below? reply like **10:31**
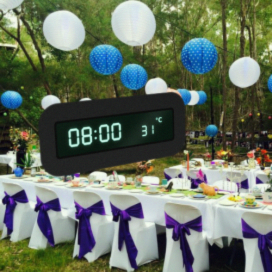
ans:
**8:00**
